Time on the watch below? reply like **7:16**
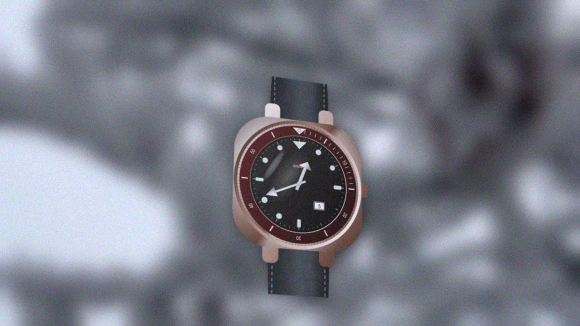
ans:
**12:41**
